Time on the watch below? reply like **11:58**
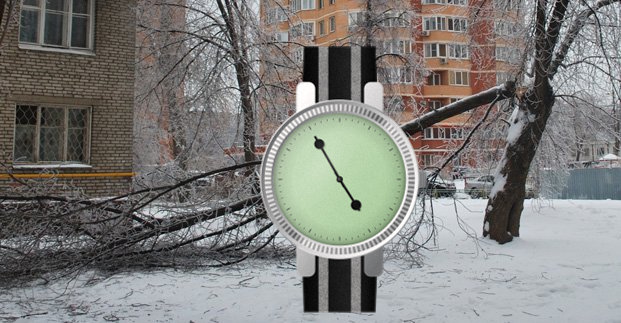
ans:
**4:55**
